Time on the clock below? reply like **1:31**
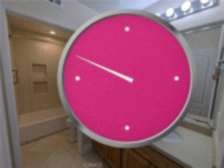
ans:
**9:49**
